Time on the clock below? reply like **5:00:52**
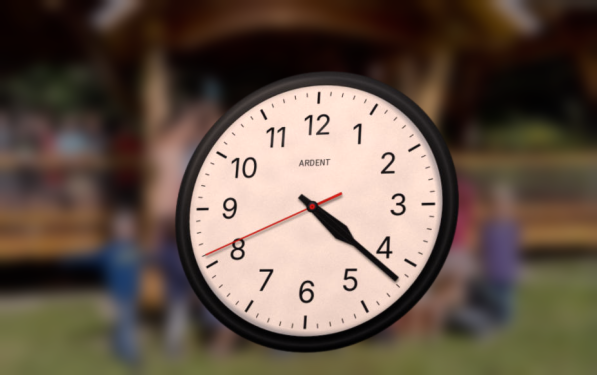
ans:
**4:21:41**
